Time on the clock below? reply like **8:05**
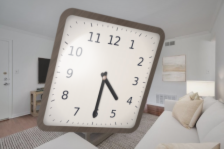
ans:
**4:30**
